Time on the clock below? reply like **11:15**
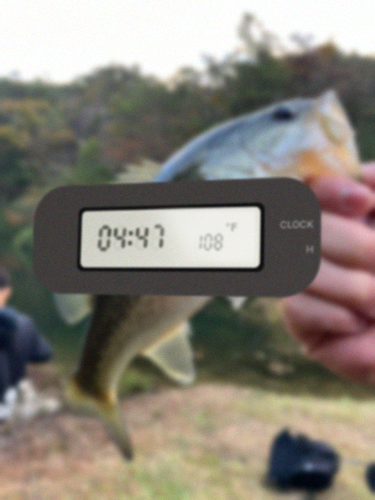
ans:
**4:47**
